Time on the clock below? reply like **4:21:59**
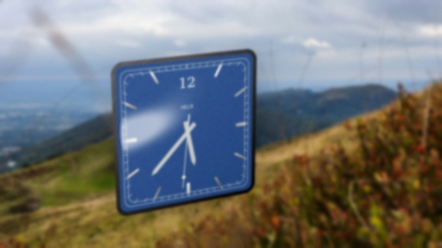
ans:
**5:37:31**
